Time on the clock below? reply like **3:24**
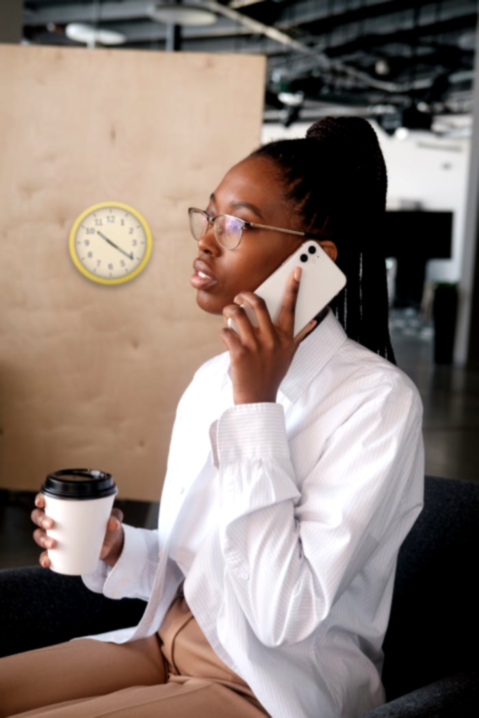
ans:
**10:21**
